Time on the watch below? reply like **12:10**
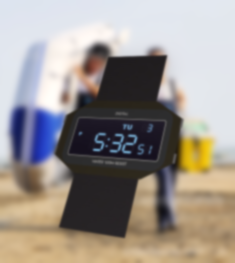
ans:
**5:32**
